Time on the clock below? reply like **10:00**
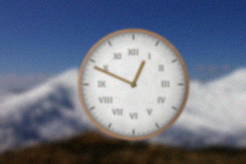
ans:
**12:49**
